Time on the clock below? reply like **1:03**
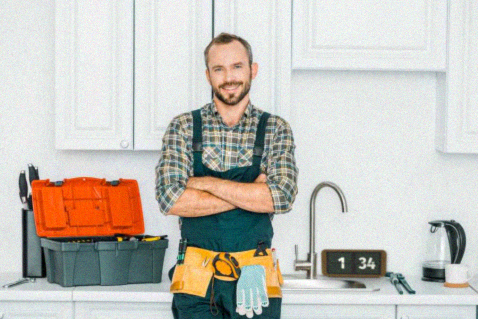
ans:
**1:34**
